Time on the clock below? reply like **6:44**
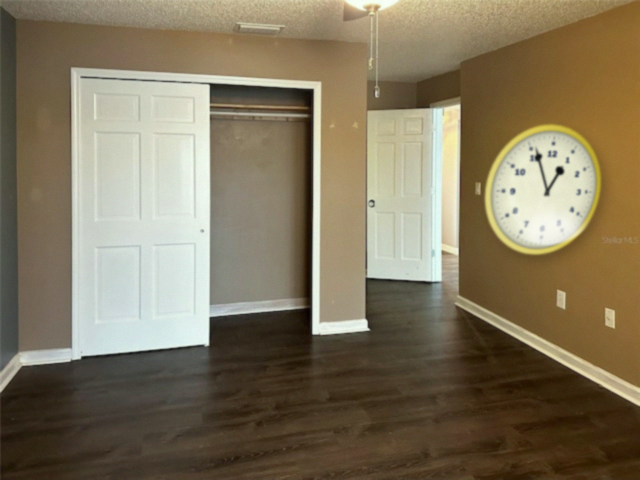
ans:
**12:56**
